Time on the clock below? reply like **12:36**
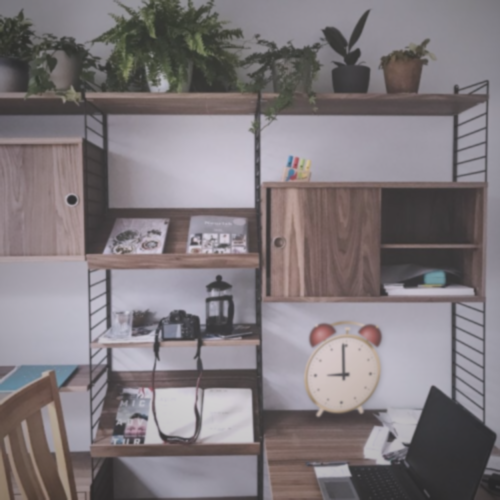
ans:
**8:59**
